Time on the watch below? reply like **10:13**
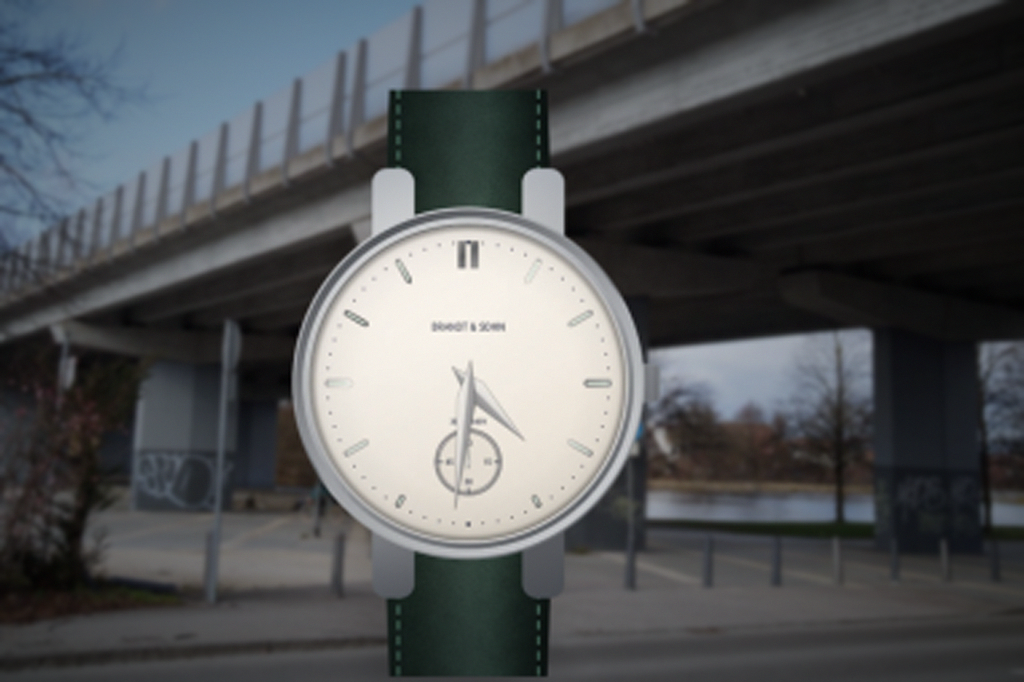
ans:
**4:31**
